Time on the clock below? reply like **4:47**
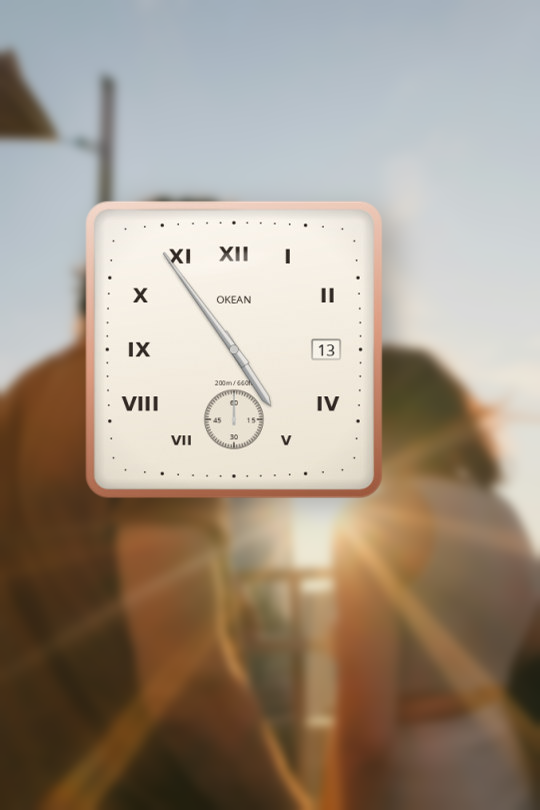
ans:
**4:54**
